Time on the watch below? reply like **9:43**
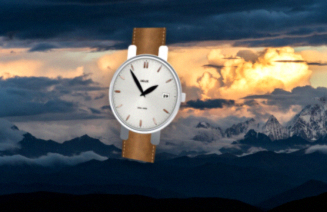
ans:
**1:54**
